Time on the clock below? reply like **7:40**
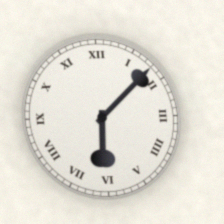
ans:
**6:08**
